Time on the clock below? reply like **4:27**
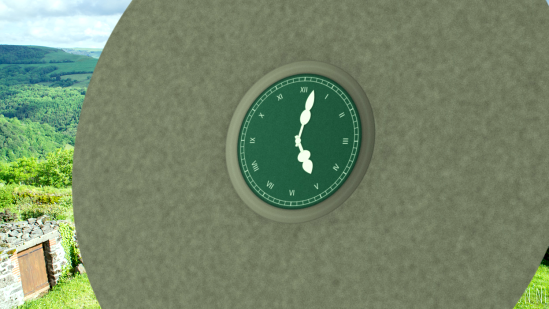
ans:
**5:02**
